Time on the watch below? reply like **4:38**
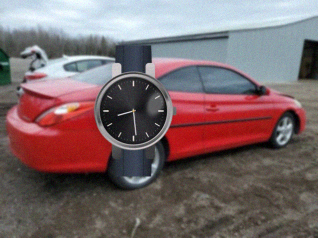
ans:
**8:29**
